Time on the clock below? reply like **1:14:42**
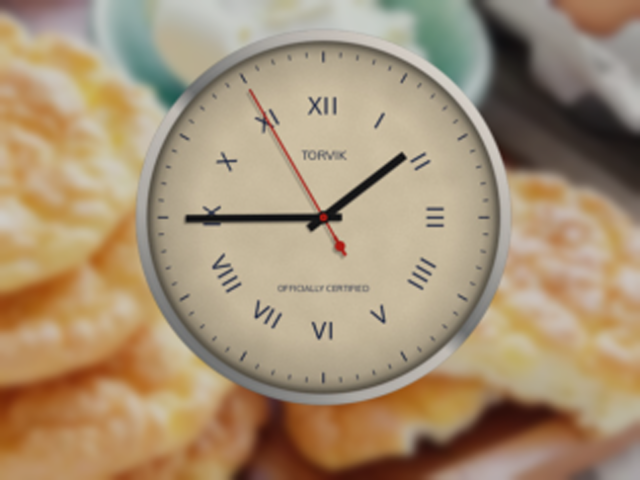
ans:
**1:44:55**
